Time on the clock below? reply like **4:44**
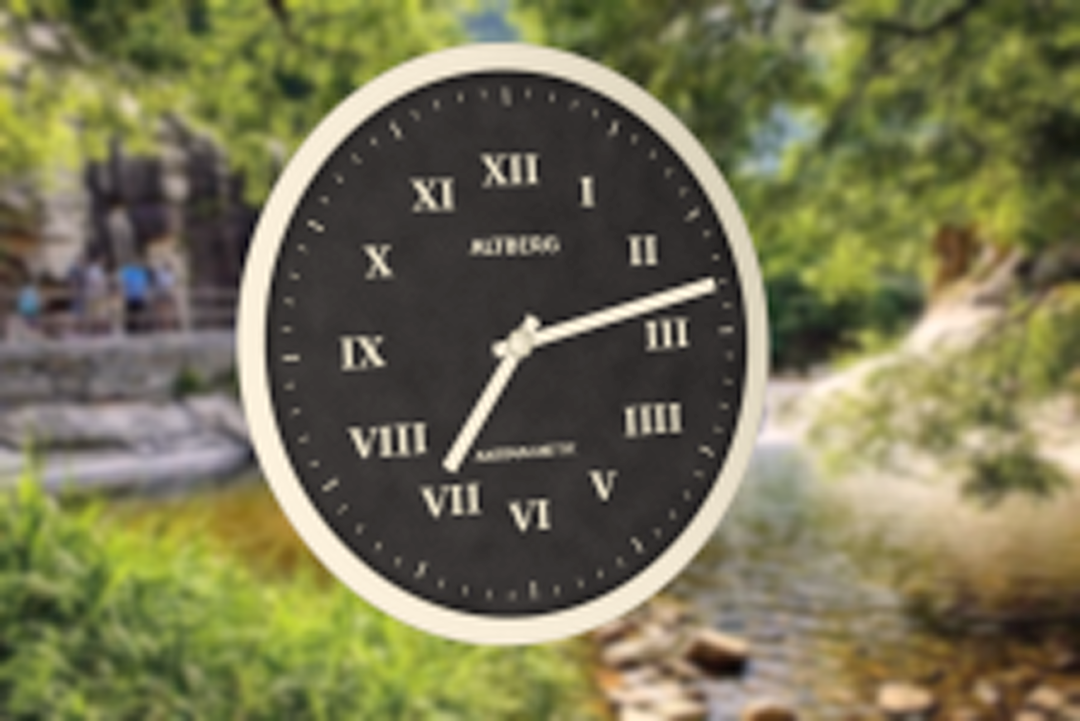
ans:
**7:13**
